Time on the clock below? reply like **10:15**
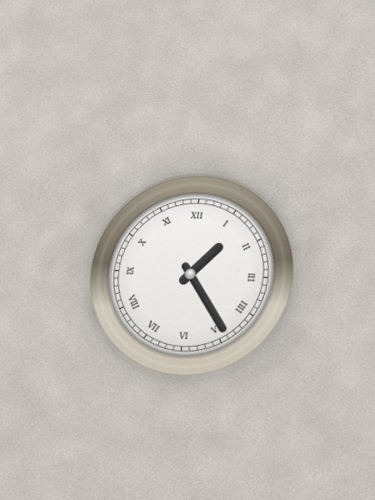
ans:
**1:24**
